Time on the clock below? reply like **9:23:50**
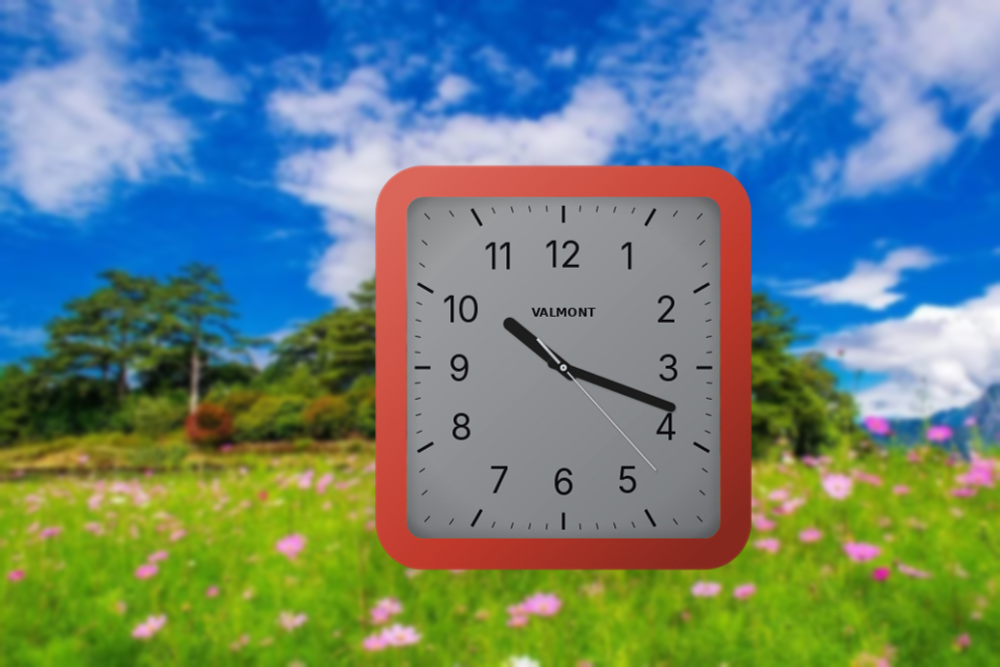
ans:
**10:18:23**
